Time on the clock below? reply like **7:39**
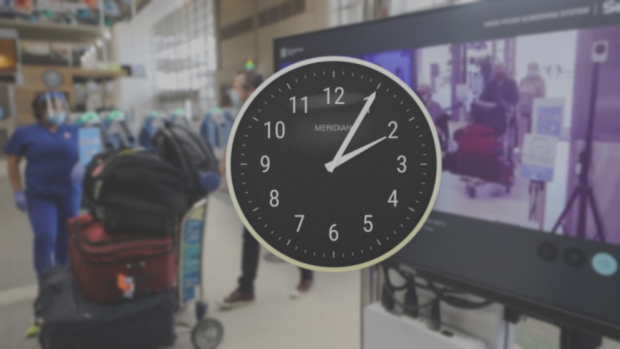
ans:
**2:05**
